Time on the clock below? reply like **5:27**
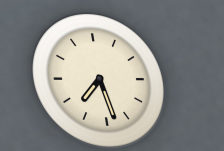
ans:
**7:28**
